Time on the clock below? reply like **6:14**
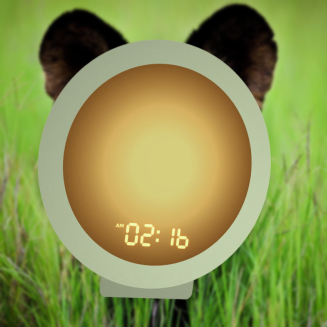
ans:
**2:16**
